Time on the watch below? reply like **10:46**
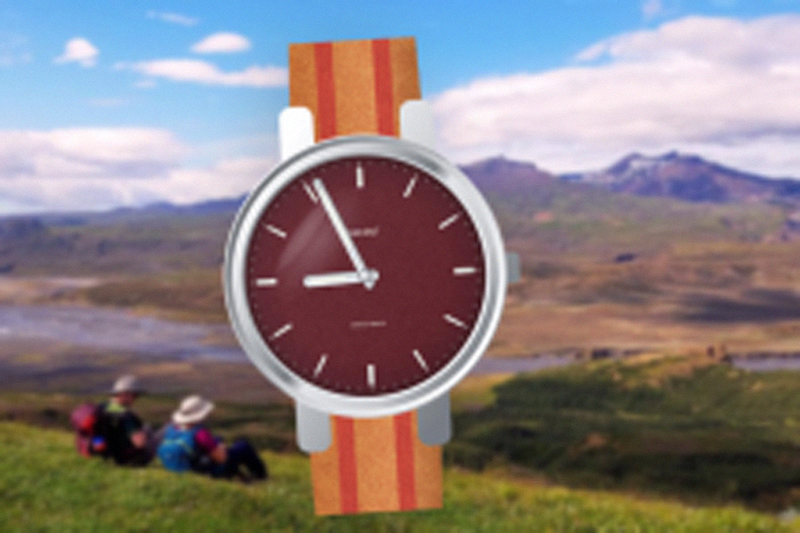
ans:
**8:56**
